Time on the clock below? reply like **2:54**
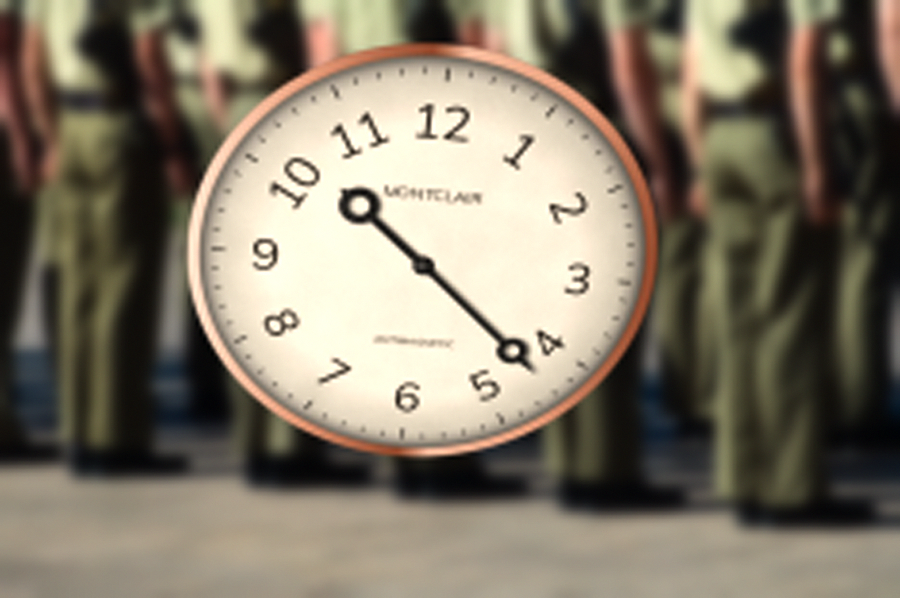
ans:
**10:22**
